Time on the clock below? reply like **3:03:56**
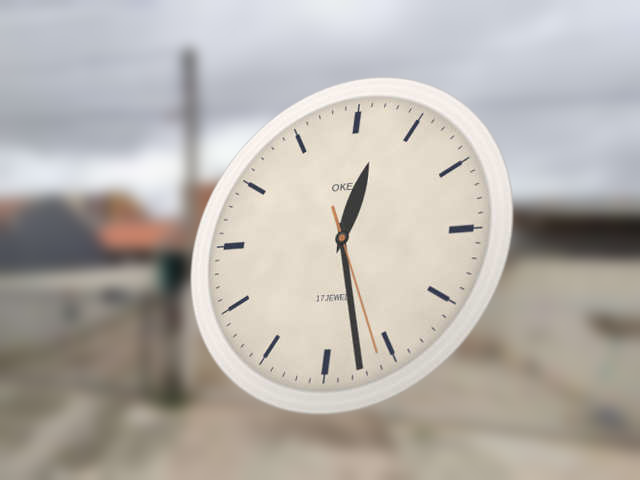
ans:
**12:27:26**
